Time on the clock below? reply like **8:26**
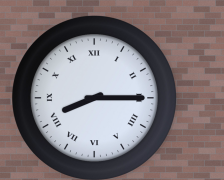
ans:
**8:15**
